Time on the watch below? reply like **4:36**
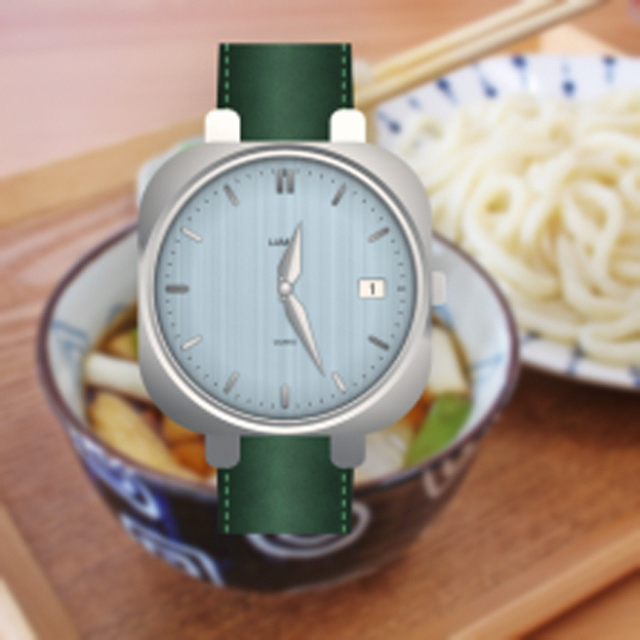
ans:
**12:26**
